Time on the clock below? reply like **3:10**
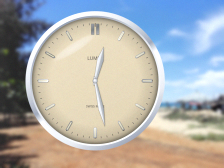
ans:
**12:28**
